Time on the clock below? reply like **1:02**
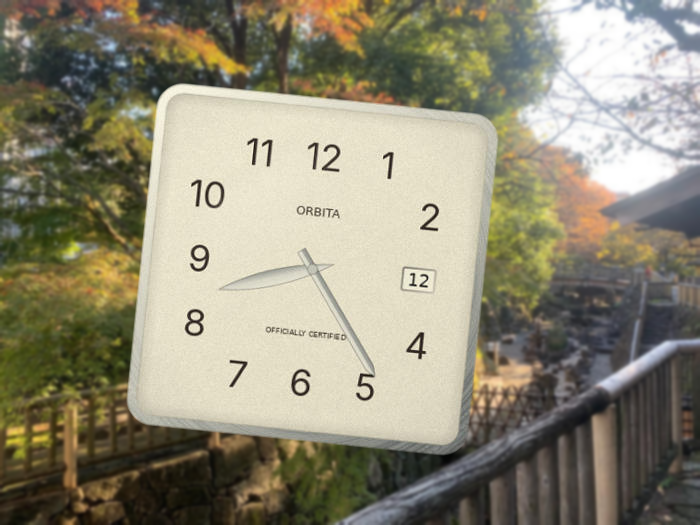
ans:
**8:24**
